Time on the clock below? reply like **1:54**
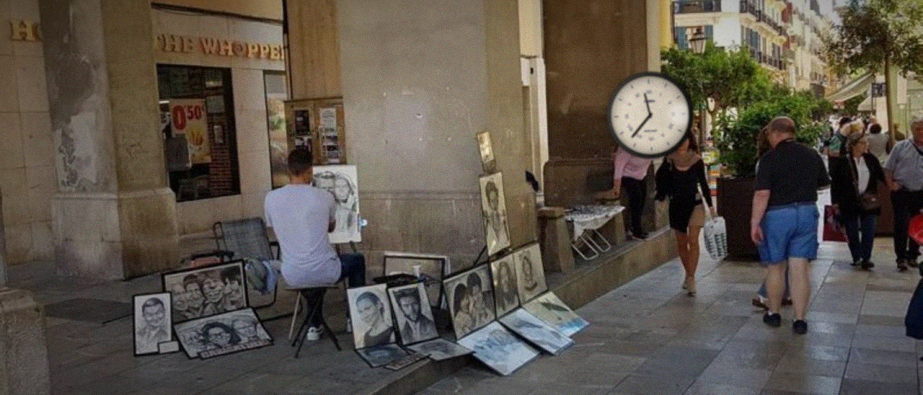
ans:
**11:37**
